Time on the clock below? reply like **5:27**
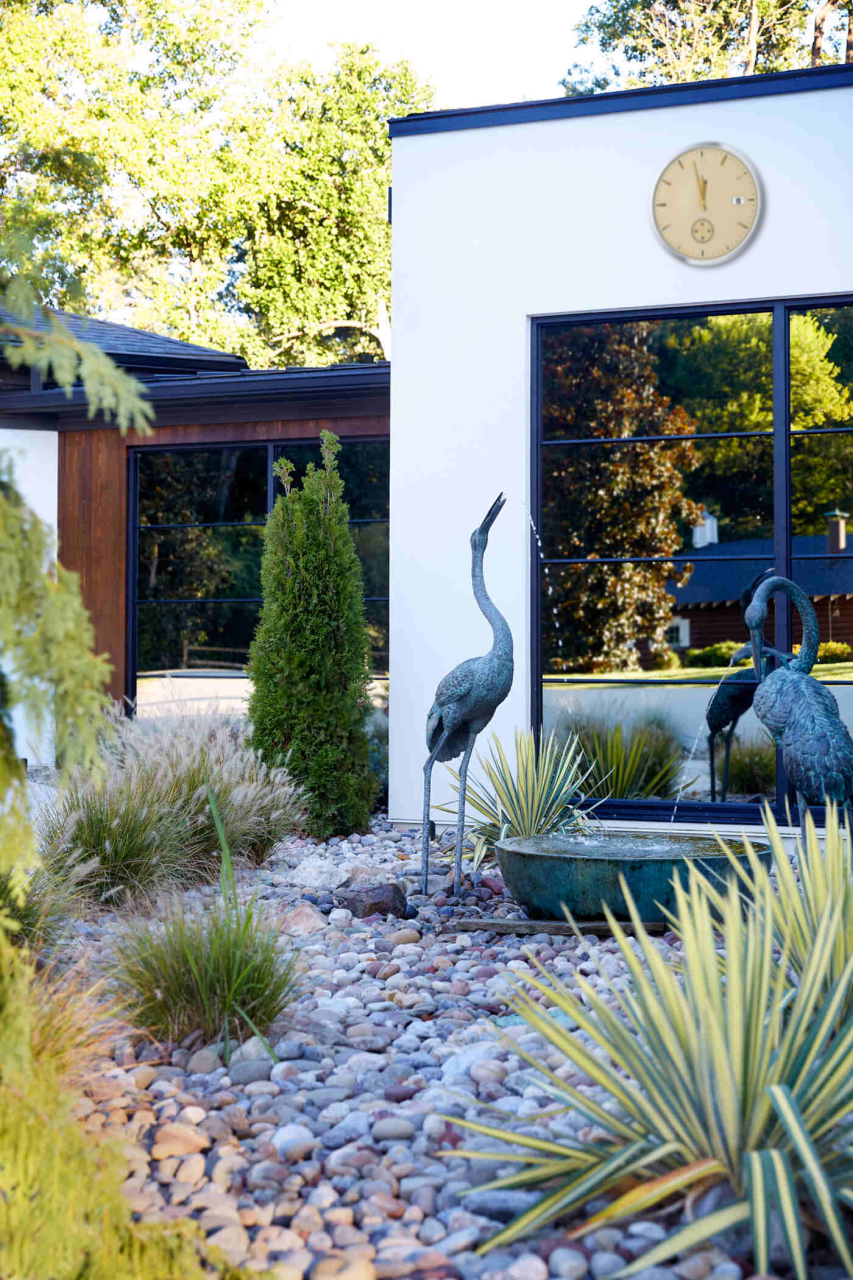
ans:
**11:58**
